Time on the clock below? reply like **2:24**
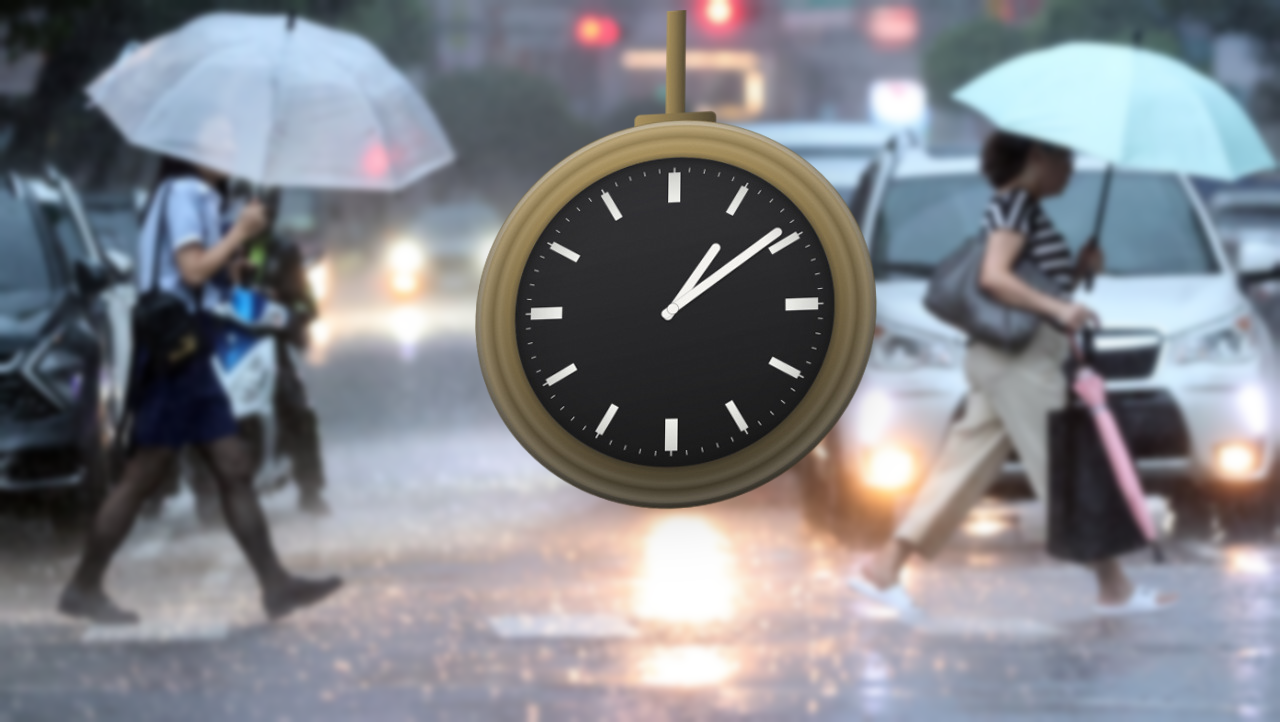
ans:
**1:09**
